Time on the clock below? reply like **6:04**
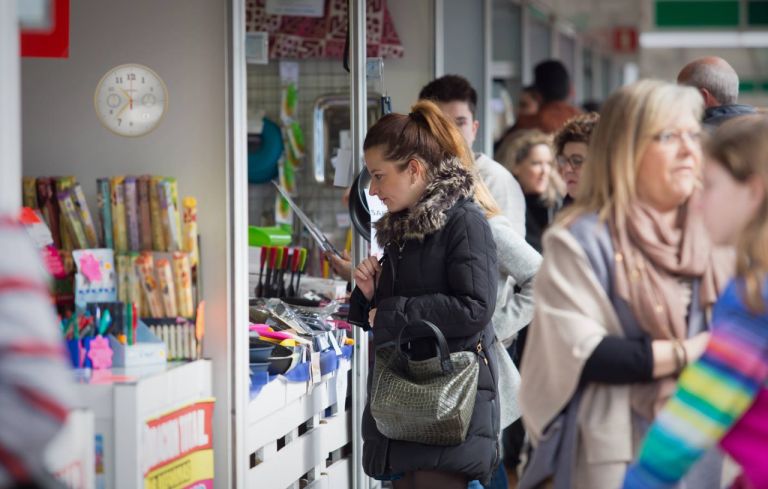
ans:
**10:37**
